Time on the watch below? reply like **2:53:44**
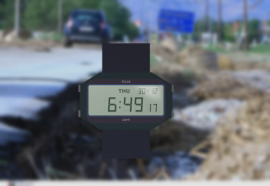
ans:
**6:49:17**
